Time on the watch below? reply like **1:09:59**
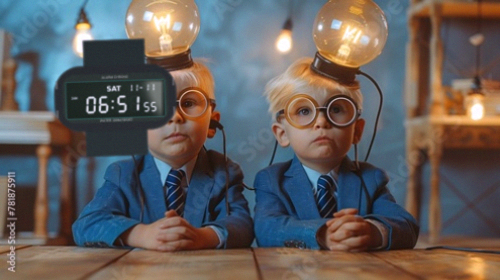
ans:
**6:51:55**
